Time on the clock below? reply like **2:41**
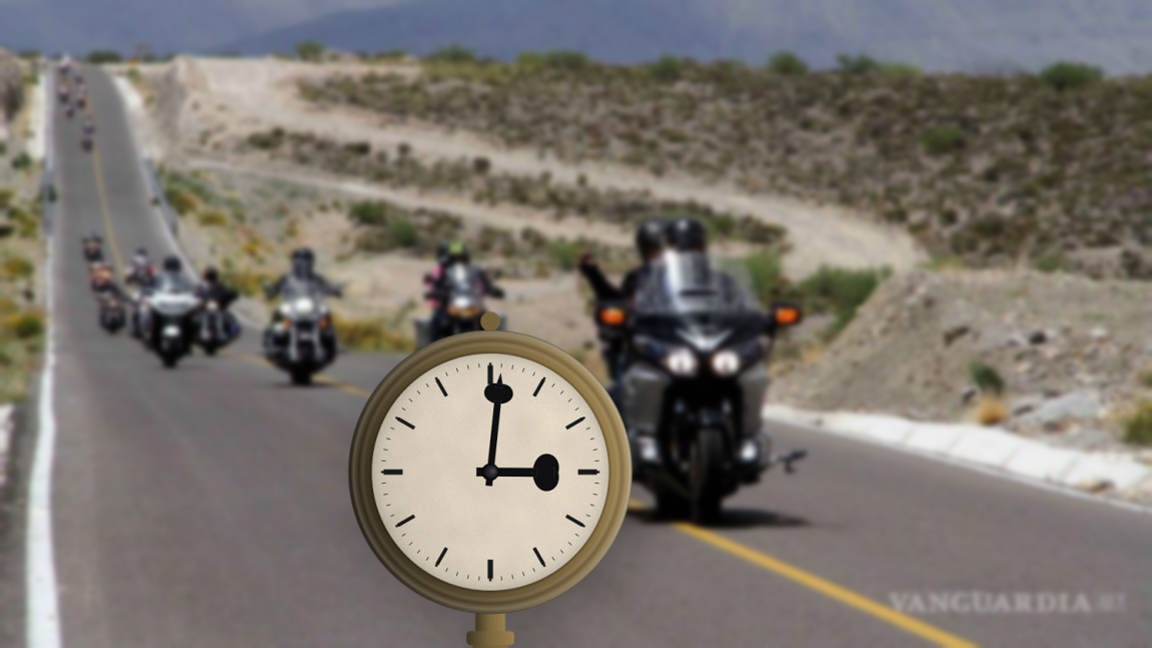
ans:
**3:01**
